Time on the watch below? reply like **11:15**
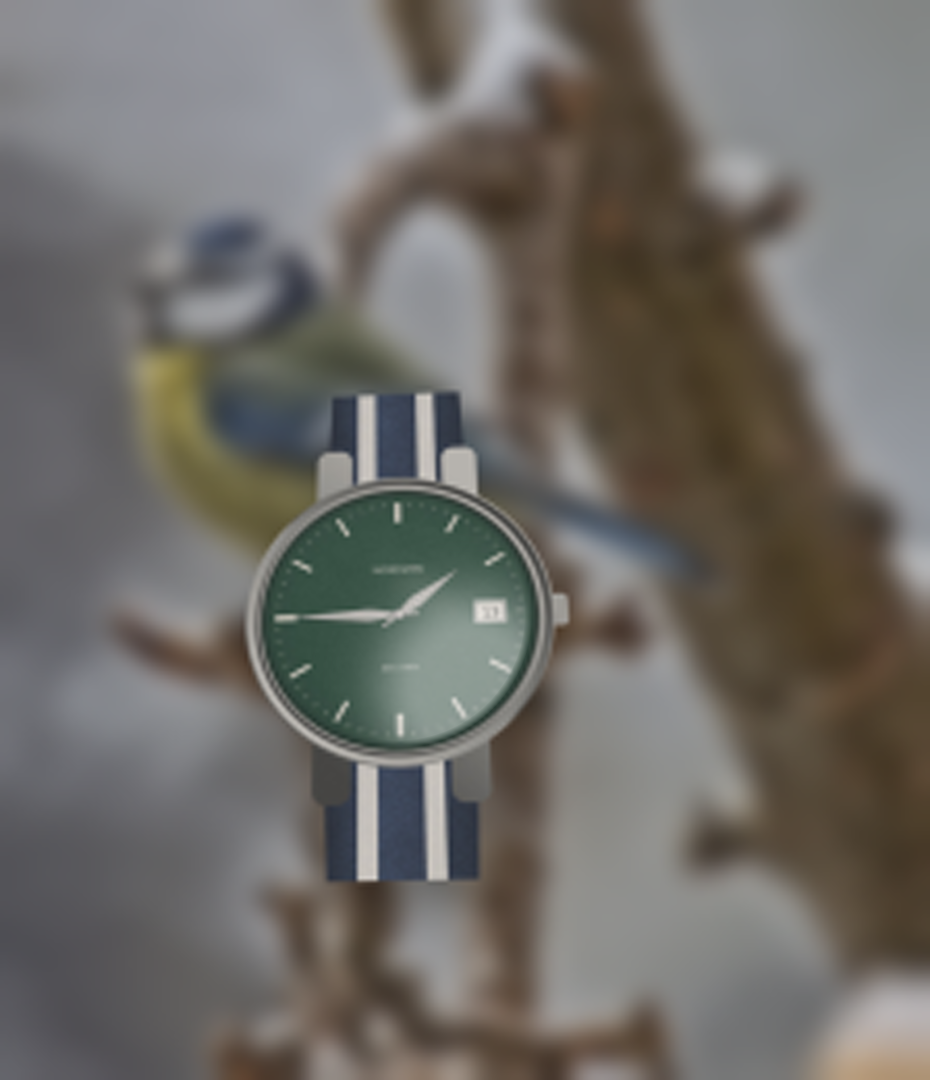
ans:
**1:45**
